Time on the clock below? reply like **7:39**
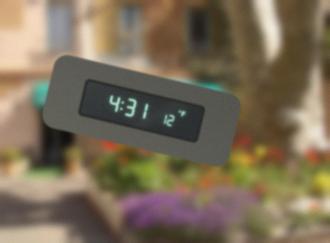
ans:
**4:31**
